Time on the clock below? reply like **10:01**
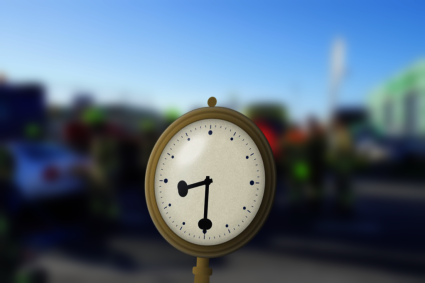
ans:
**8:30**
